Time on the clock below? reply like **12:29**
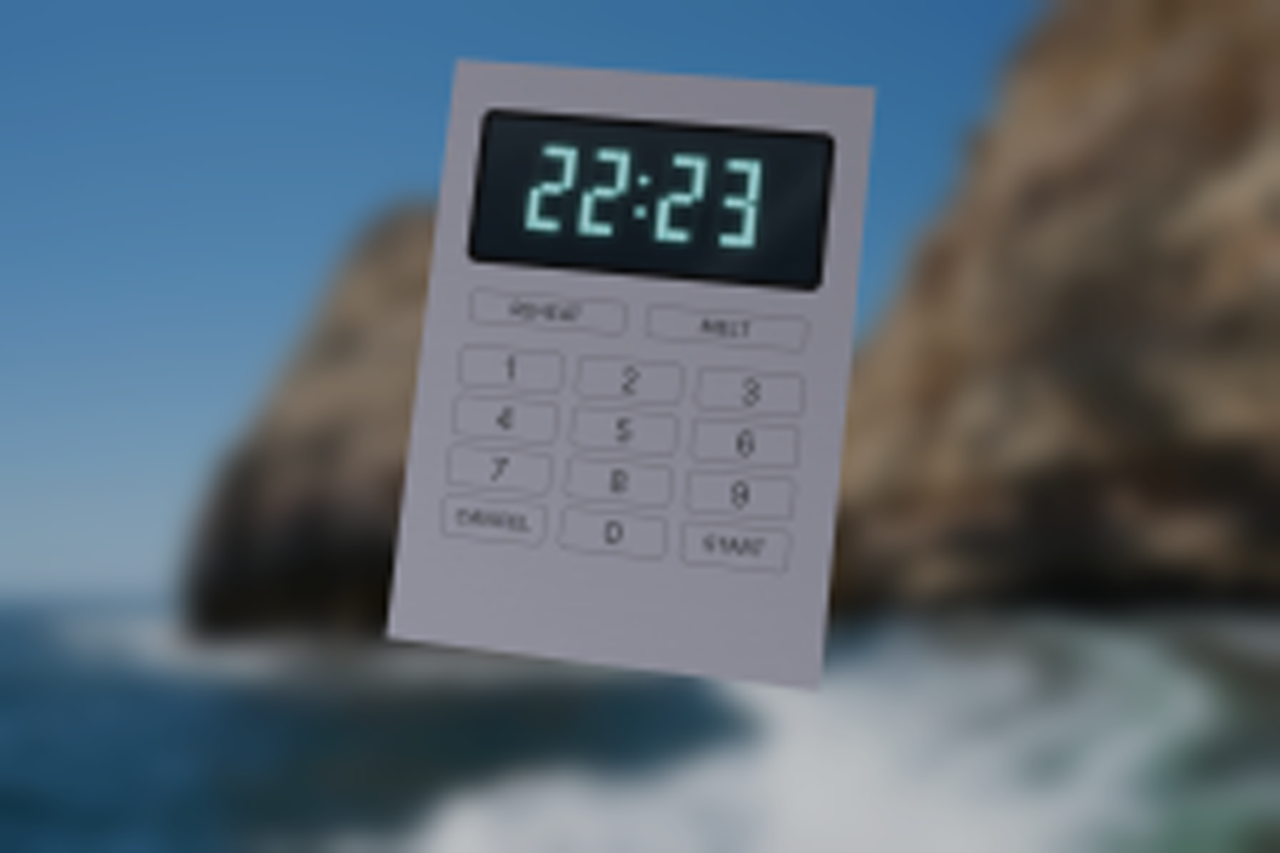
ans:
**22:23**
